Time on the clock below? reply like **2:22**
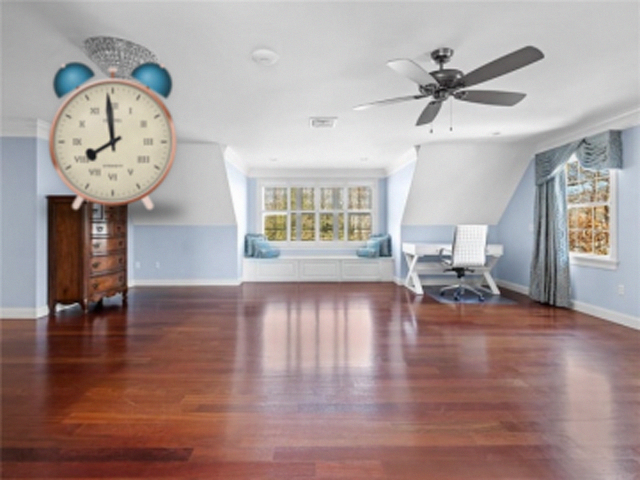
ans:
**7:59**
